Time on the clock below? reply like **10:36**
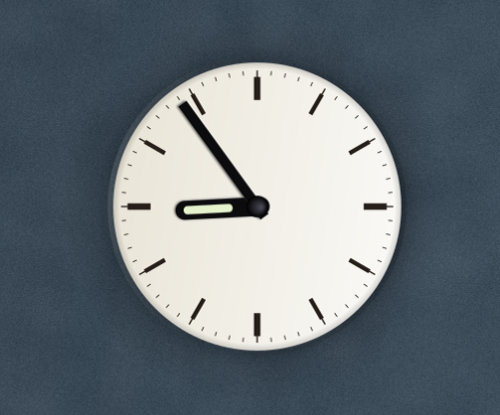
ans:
**8:54**
